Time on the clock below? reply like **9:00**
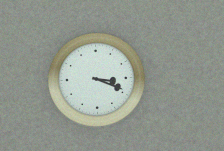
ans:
**3:19**
